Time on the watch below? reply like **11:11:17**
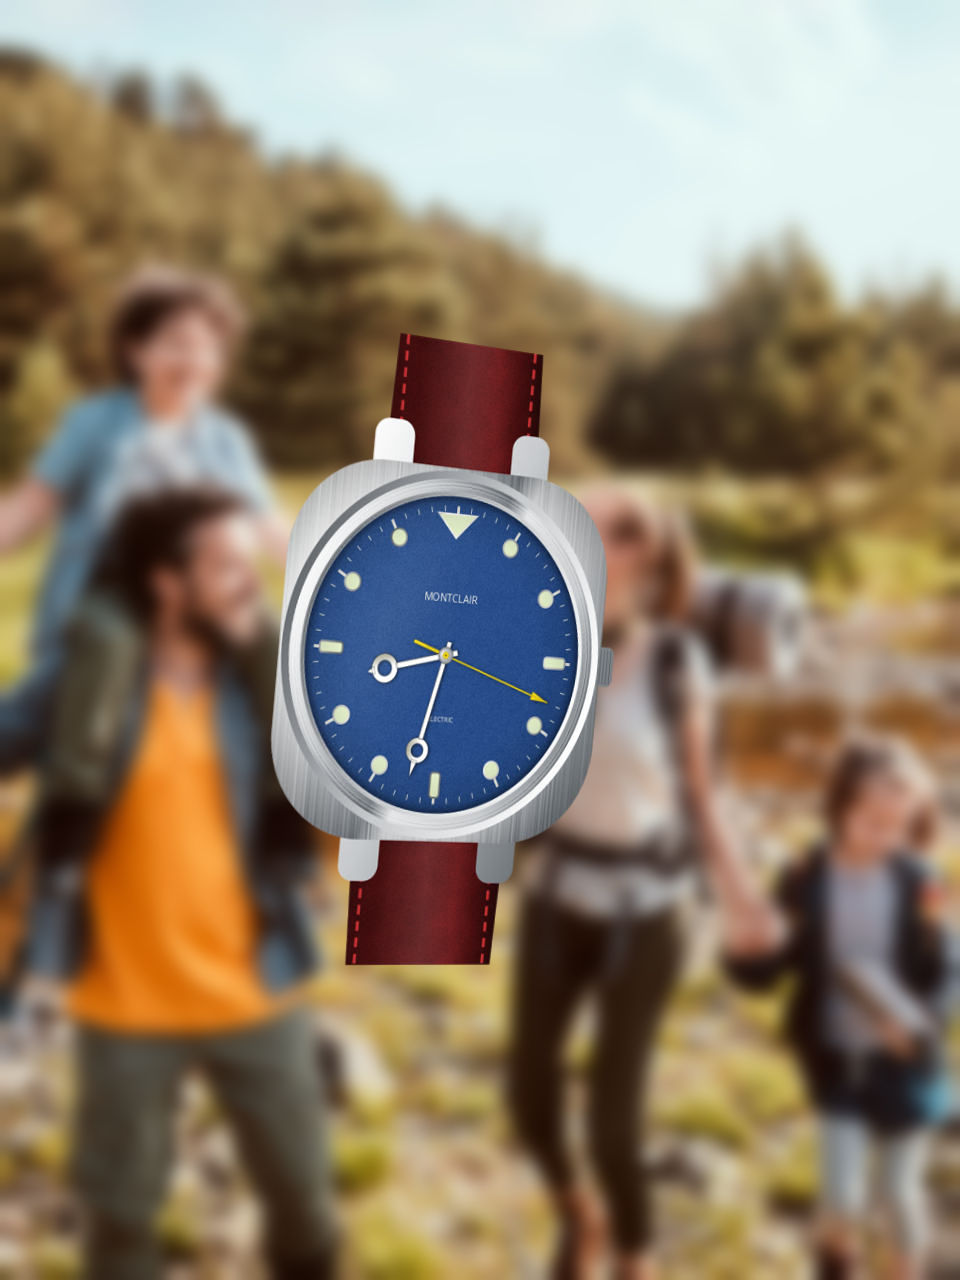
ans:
**8:32:18**
